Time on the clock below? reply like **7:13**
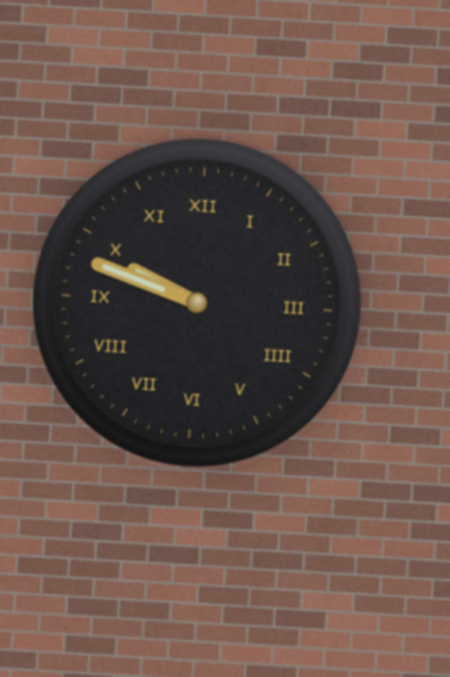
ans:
**9:48**
